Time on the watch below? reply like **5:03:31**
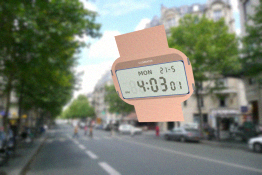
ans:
**4:03:01**
